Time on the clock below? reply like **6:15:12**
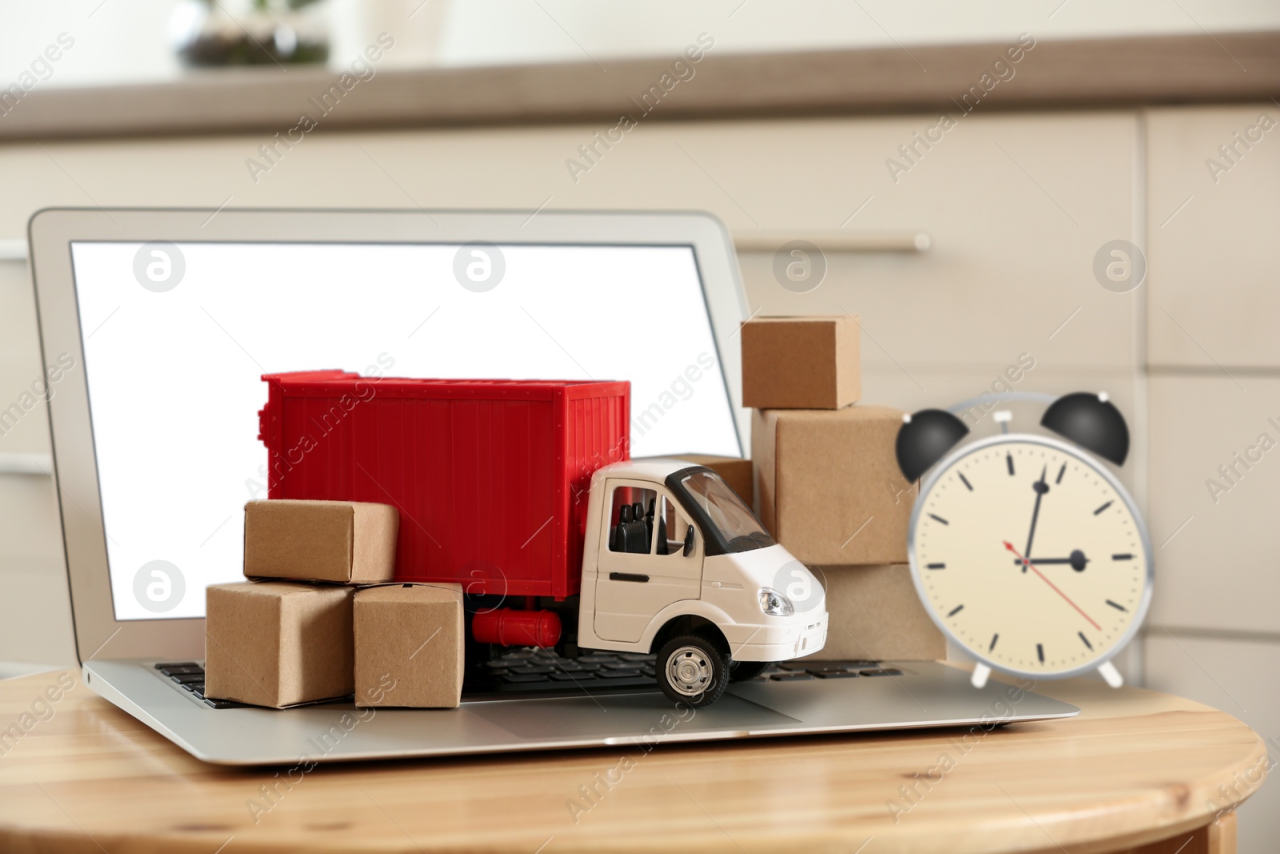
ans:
**3:03:23**
